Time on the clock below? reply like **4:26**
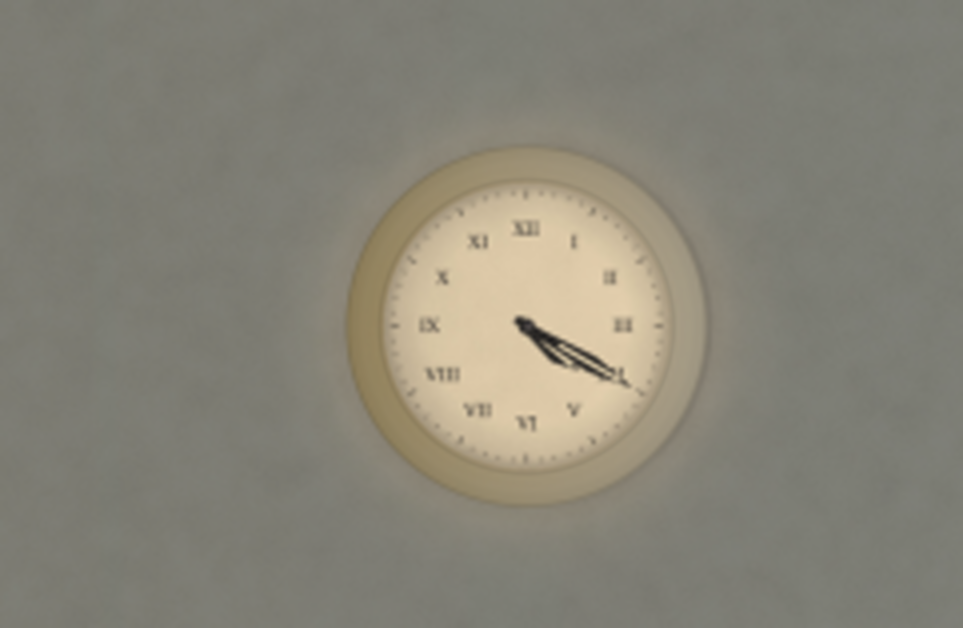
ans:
**4:20**
